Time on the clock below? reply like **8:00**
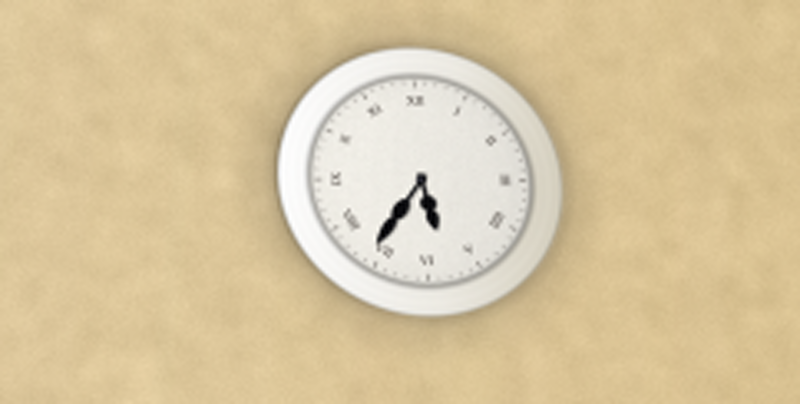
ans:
**5:36**
